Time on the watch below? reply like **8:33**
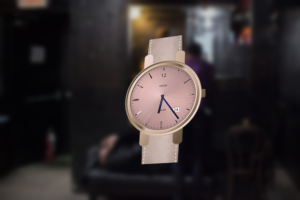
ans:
**6:24**
